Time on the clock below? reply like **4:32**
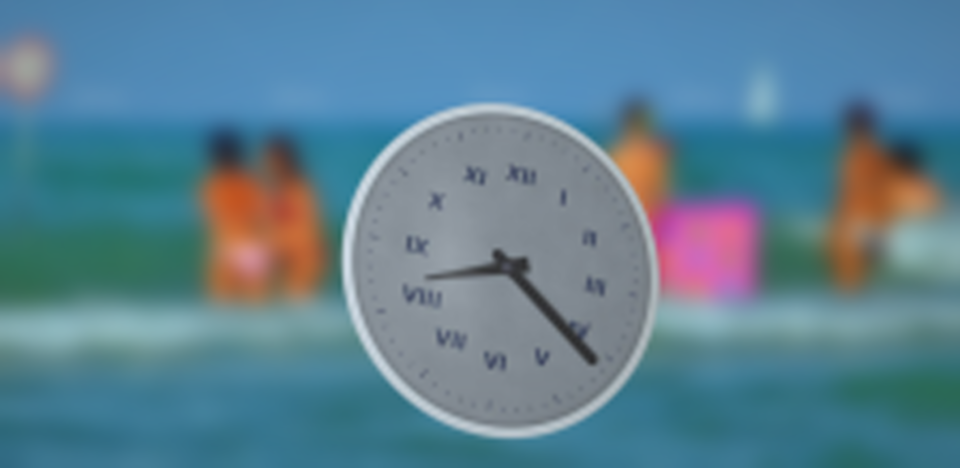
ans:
**8:21**
